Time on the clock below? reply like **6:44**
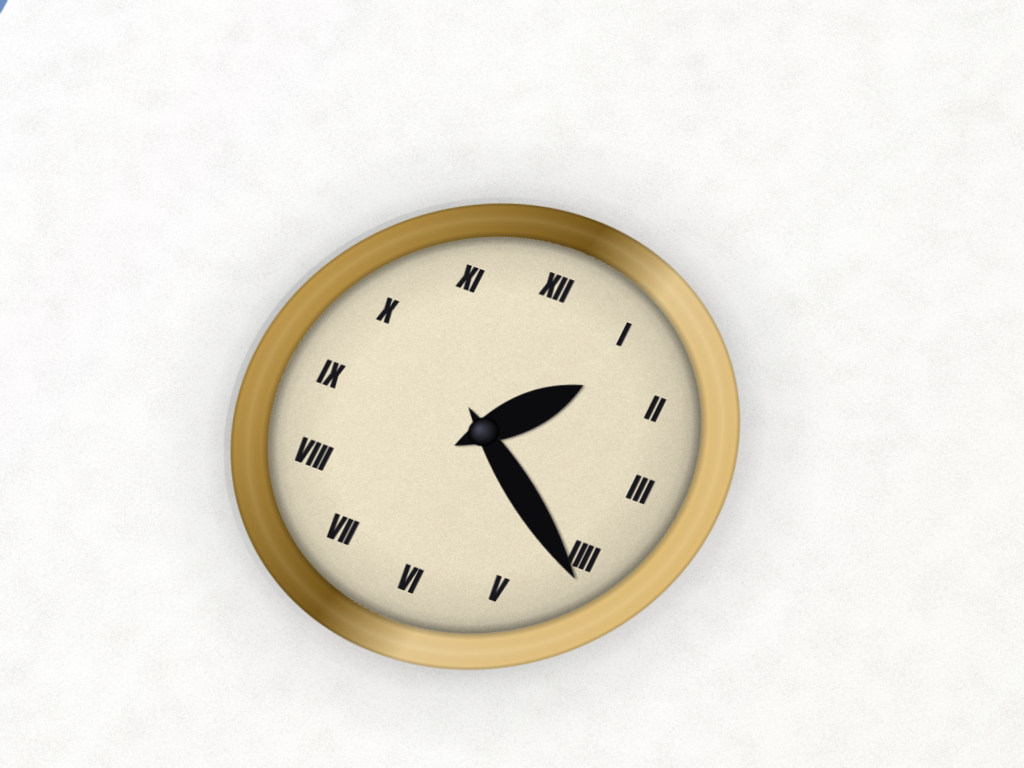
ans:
**1:21**
